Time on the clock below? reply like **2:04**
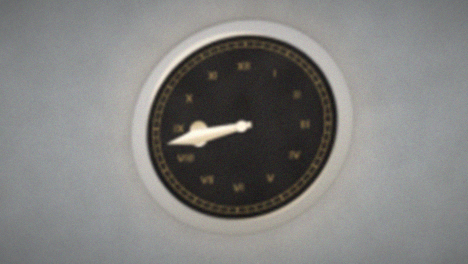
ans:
**8:43**
